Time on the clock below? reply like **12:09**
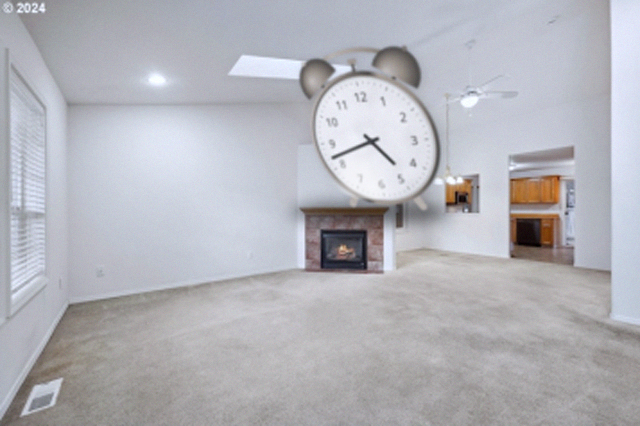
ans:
**4:42**
